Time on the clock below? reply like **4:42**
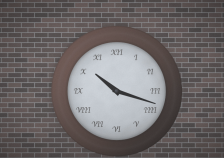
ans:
**10:18**
